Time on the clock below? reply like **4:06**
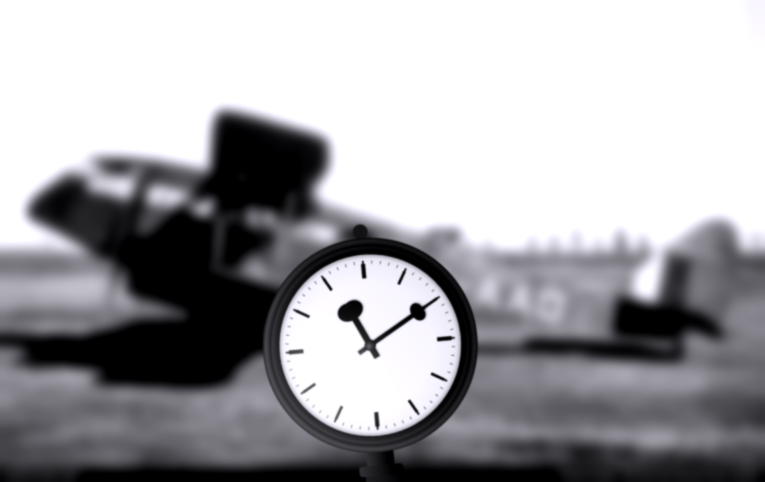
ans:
**11:10**
